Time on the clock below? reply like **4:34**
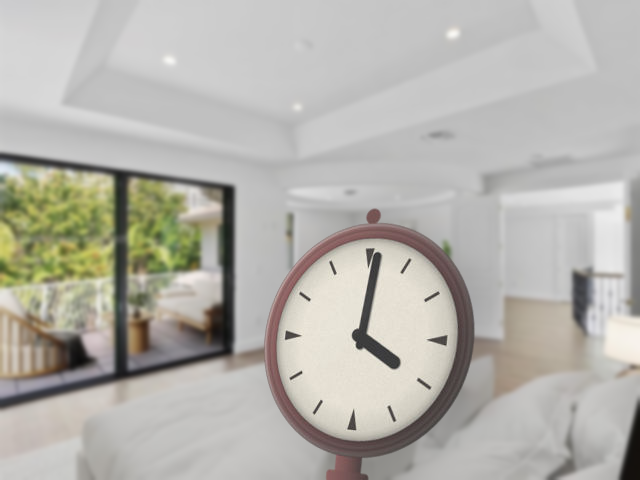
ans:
**4:01**
